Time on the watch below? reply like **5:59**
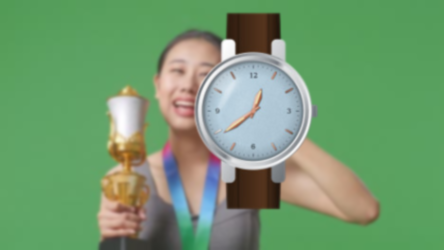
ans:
**12:39**
